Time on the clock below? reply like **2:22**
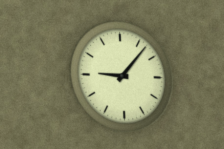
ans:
**9:07**
